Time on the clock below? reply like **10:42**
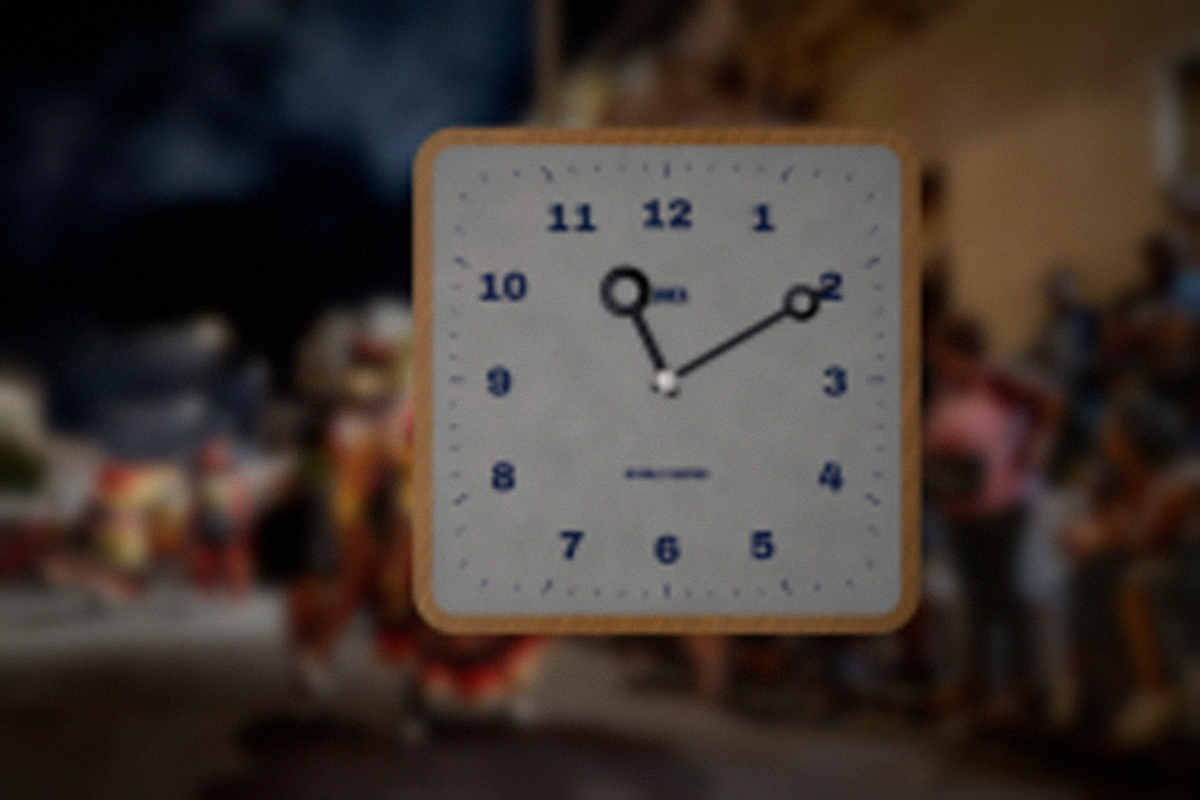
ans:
**11:10**
